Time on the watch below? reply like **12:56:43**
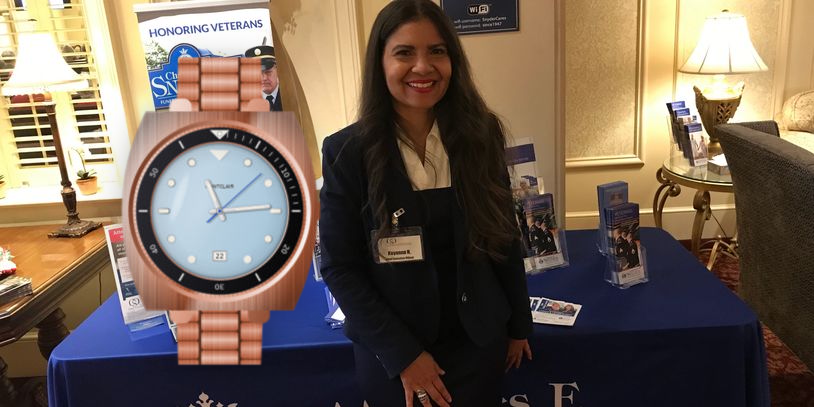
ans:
**11:14:08**
